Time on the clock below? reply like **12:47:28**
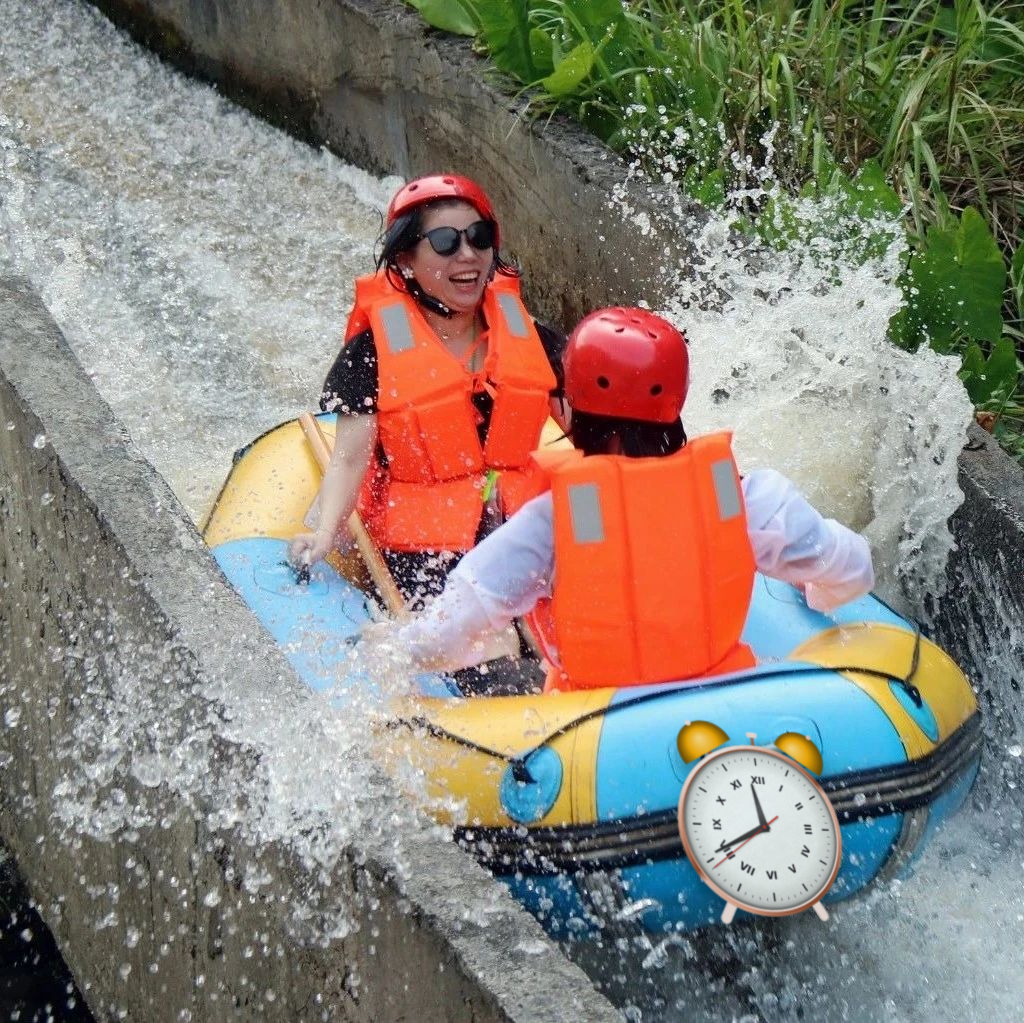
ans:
**11:40:39**
